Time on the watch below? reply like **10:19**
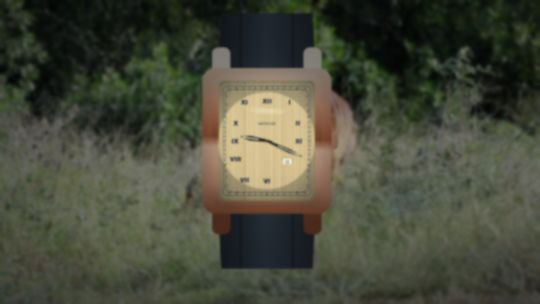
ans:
**9:19**
